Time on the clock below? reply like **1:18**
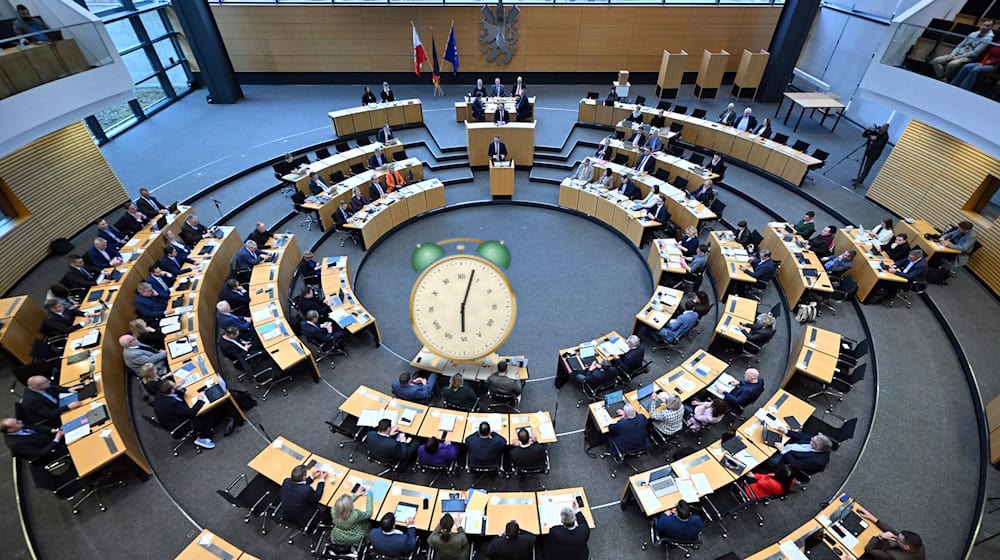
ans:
**6:03**
